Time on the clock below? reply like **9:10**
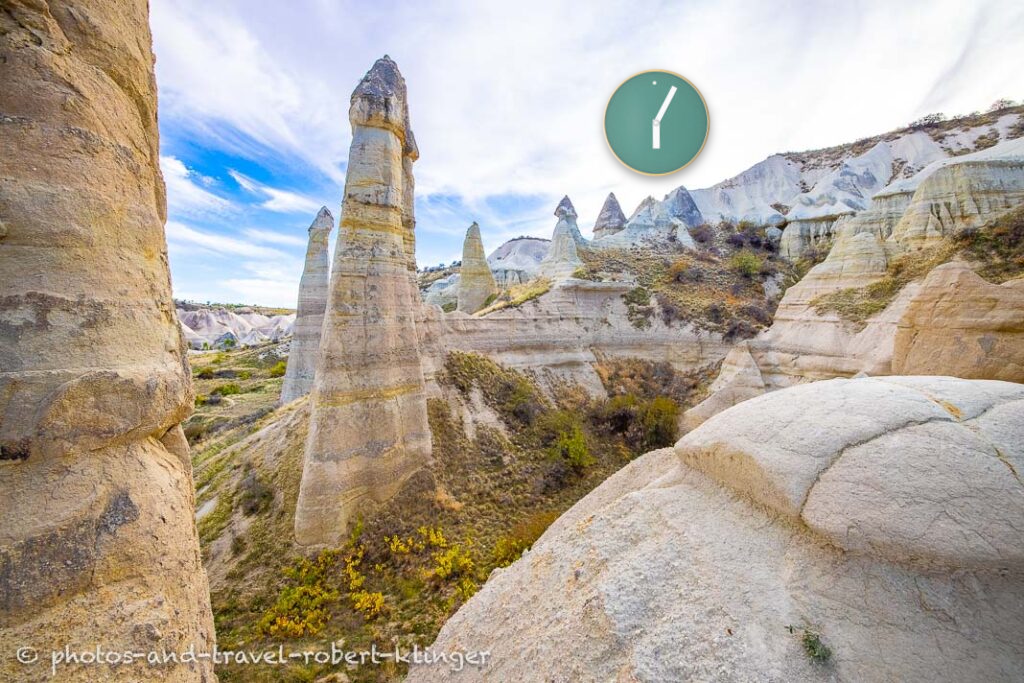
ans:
**6:05**
